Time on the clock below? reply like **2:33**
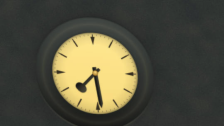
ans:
**7:29**
